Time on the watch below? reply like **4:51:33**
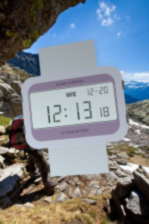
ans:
**12:13:18**
